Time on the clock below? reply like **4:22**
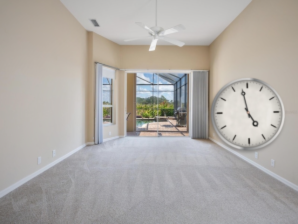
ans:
**4:58**
